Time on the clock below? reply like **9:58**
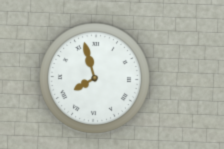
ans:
**7:57**
